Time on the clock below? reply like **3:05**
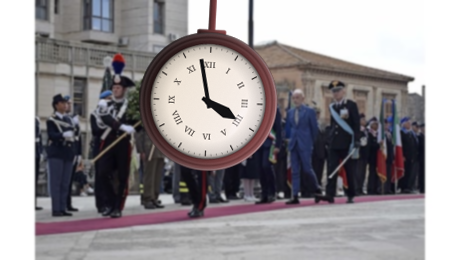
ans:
**3:58**
